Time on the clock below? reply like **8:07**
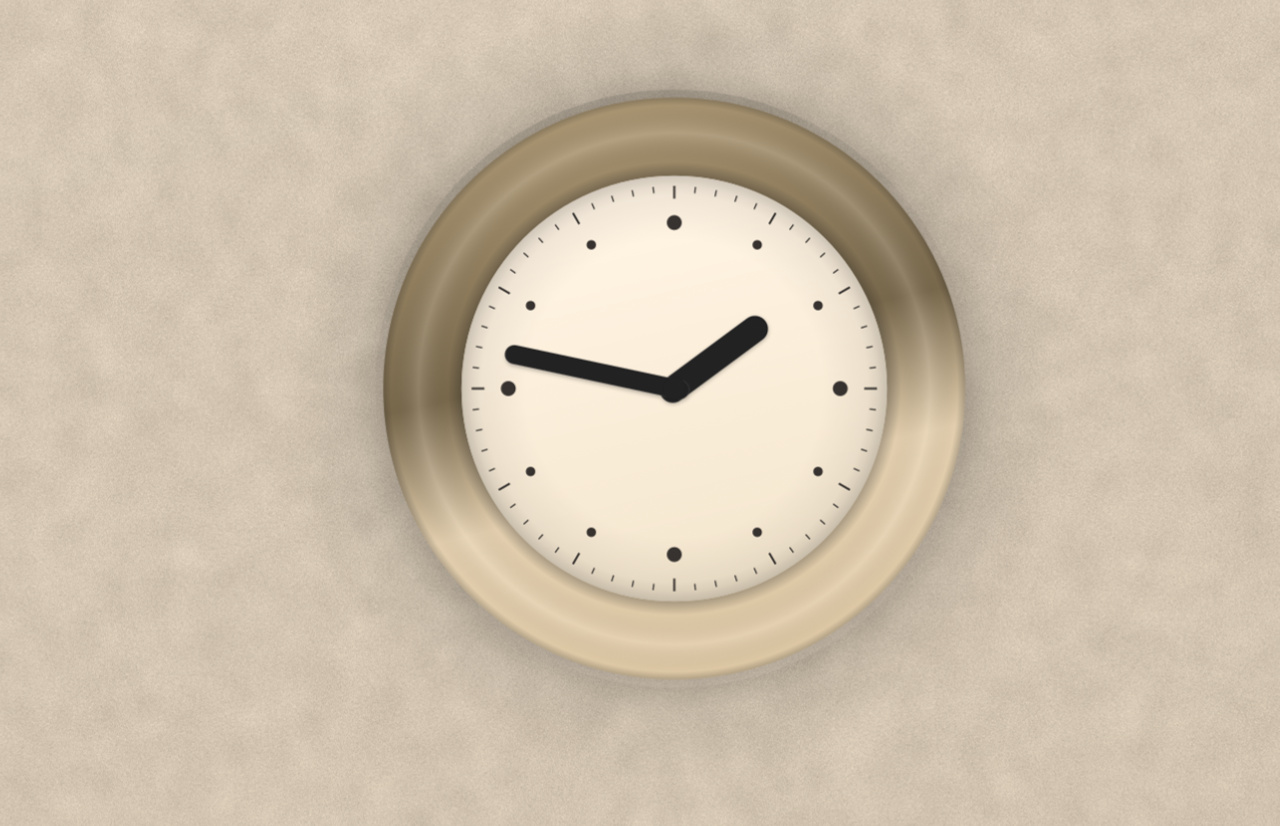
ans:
**1:47**
